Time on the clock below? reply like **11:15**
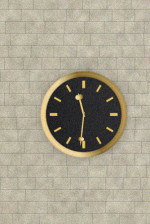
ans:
**11:31**
